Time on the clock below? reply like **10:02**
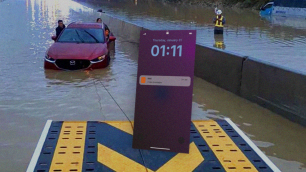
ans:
**1:11**
